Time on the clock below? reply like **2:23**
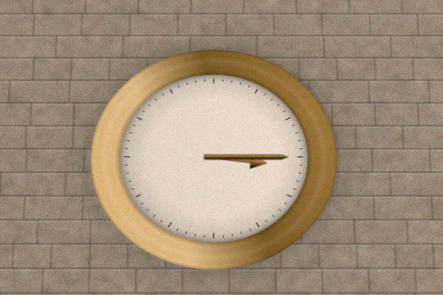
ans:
**3:15**
